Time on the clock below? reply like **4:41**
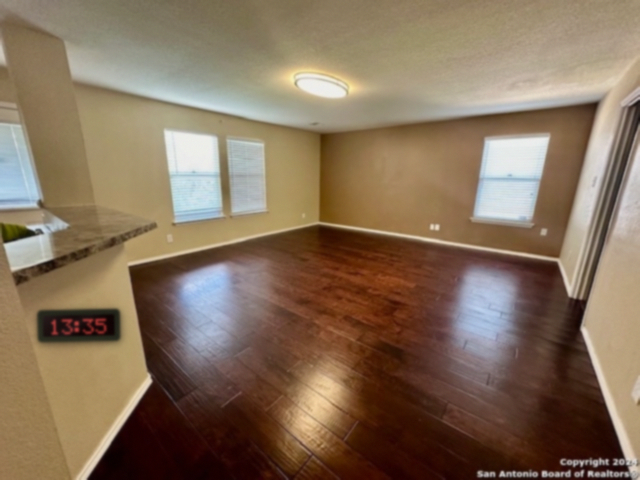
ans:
**13:35**
